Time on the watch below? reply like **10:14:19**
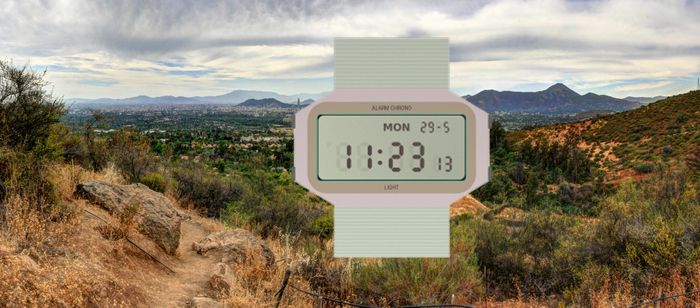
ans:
**11:23:13**
